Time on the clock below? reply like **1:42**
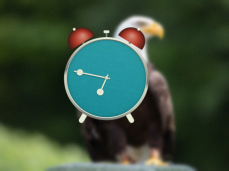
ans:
**6:47**
